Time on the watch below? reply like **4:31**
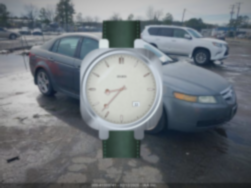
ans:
**8:37**
